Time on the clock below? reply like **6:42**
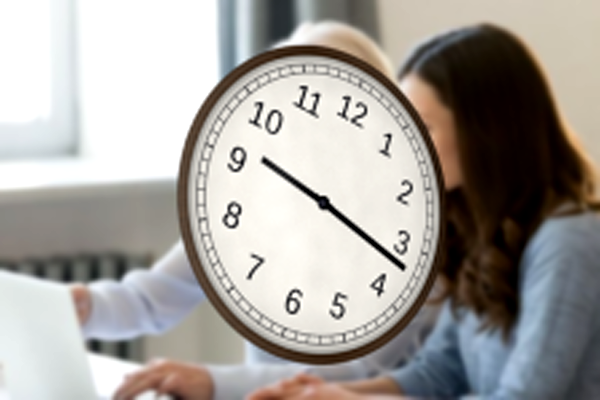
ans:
**9:17**
